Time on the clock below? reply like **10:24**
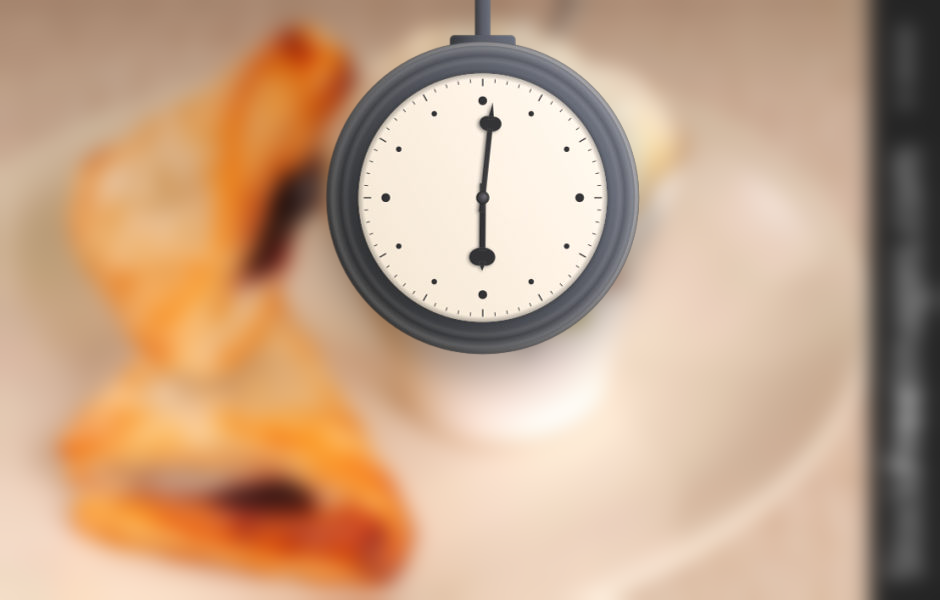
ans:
**6:01**
